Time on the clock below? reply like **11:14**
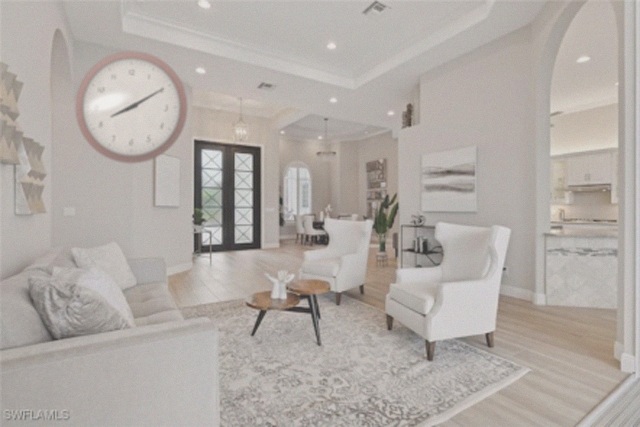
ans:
**8:10**
